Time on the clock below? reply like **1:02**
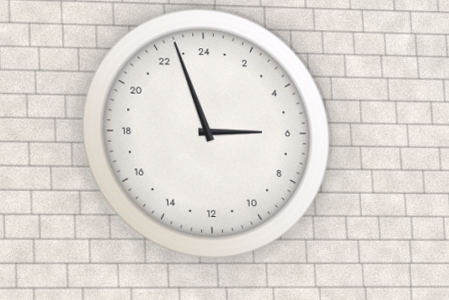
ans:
**5:57**
